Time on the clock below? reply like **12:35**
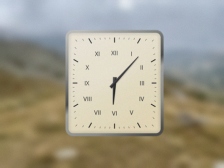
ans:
**6:07**
